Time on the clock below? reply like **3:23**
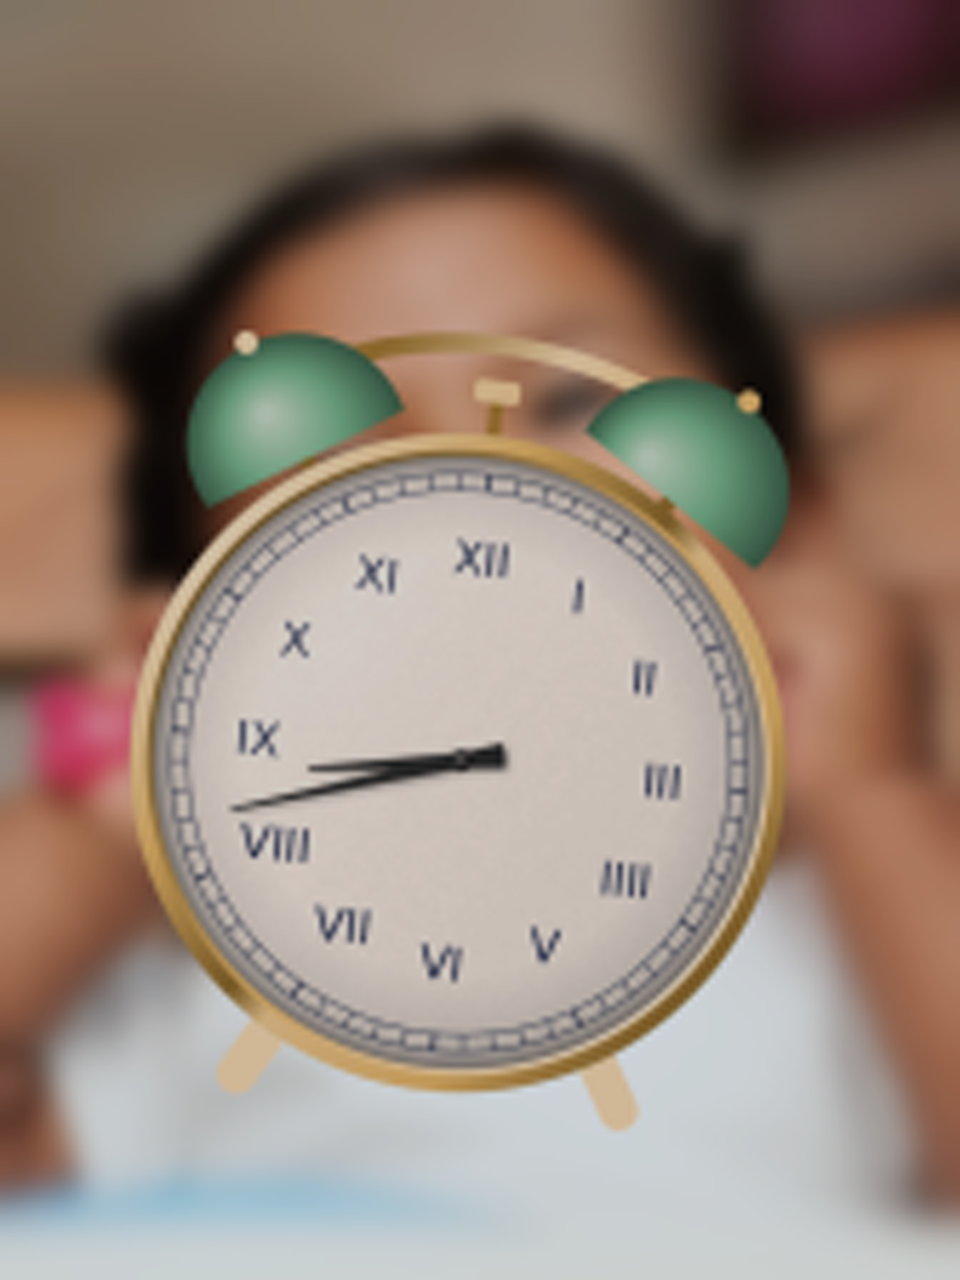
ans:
**8:42**
